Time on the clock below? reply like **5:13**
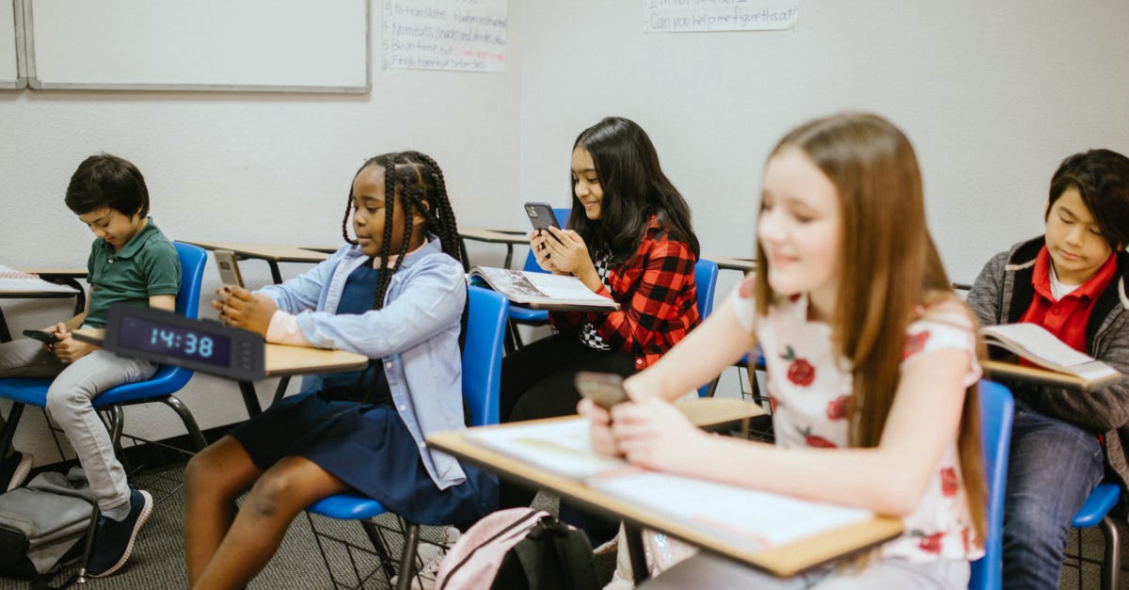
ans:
**14:38**
